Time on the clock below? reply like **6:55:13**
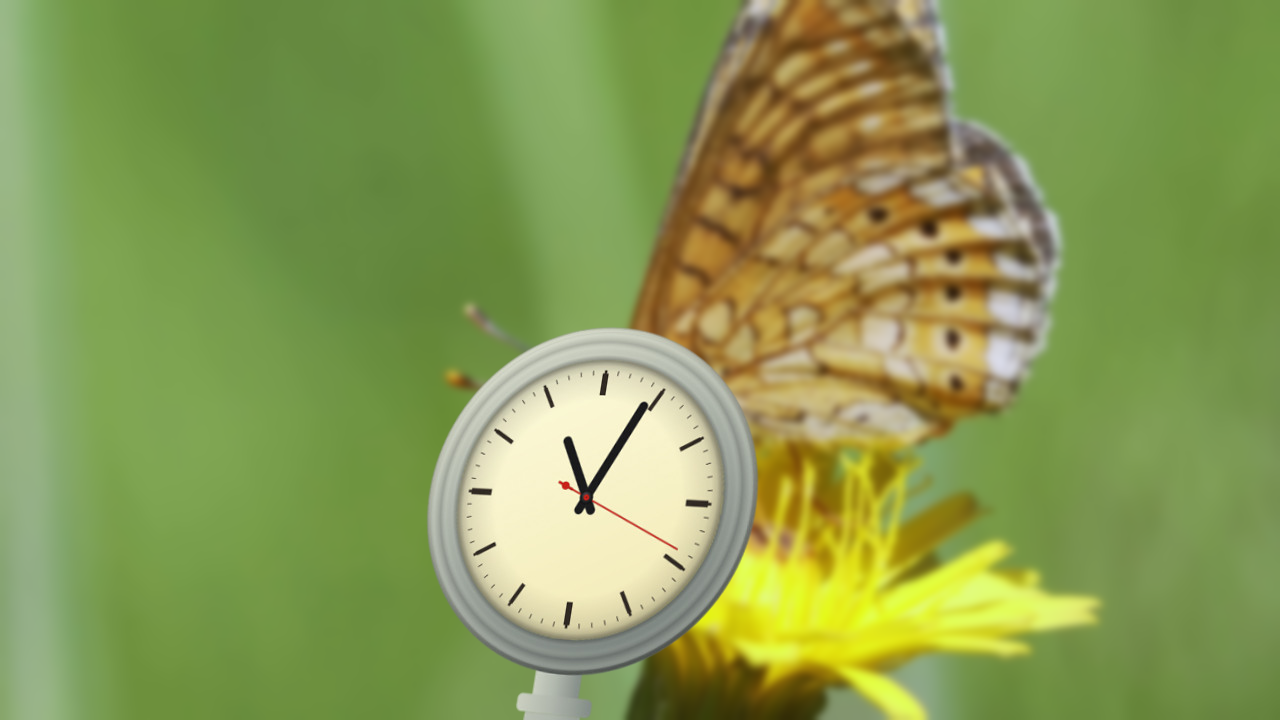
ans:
**11:04:19**
